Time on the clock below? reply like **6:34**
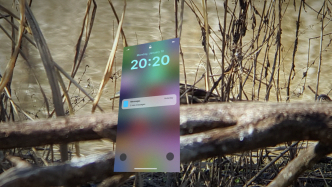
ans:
**20:20**
